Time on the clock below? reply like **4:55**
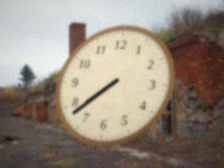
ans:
**7:38**
